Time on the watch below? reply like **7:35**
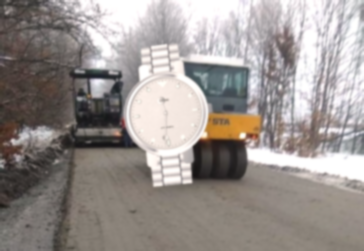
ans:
**11:31**
